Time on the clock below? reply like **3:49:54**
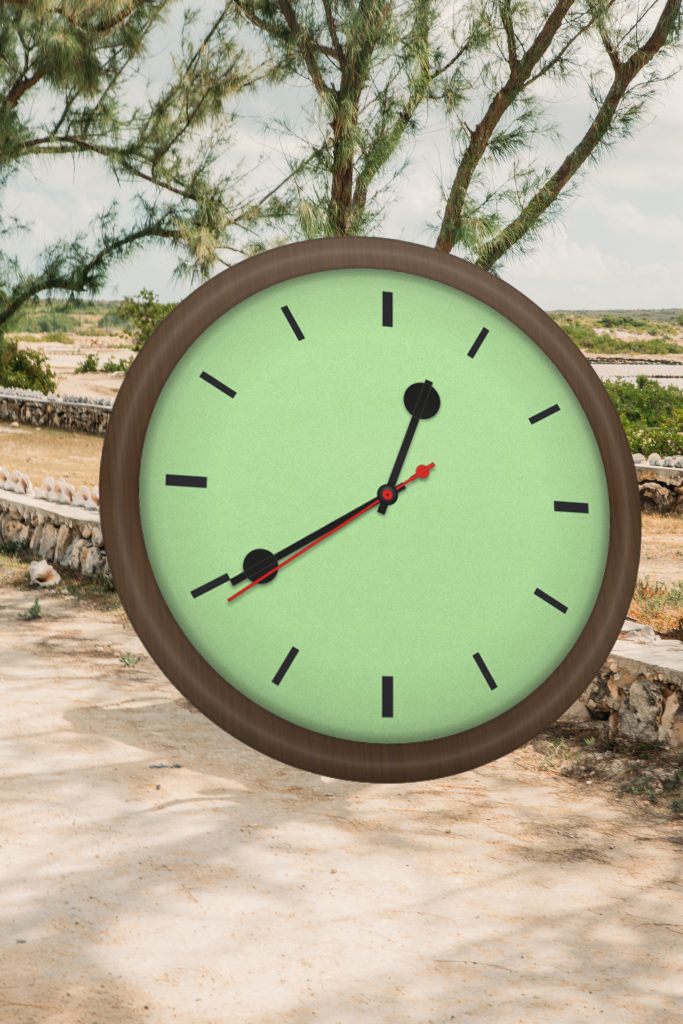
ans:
**12:39:39**
